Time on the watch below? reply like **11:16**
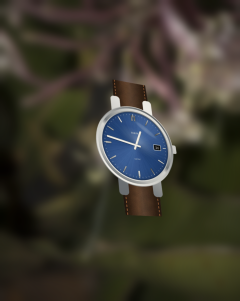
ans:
**12:47**
